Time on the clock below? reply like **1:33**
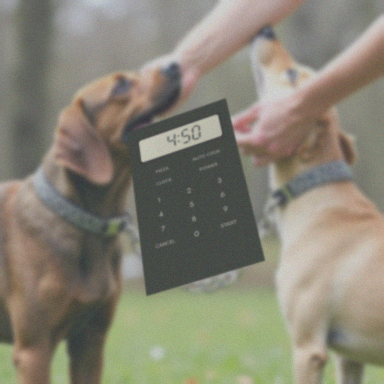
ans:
**4:50**
